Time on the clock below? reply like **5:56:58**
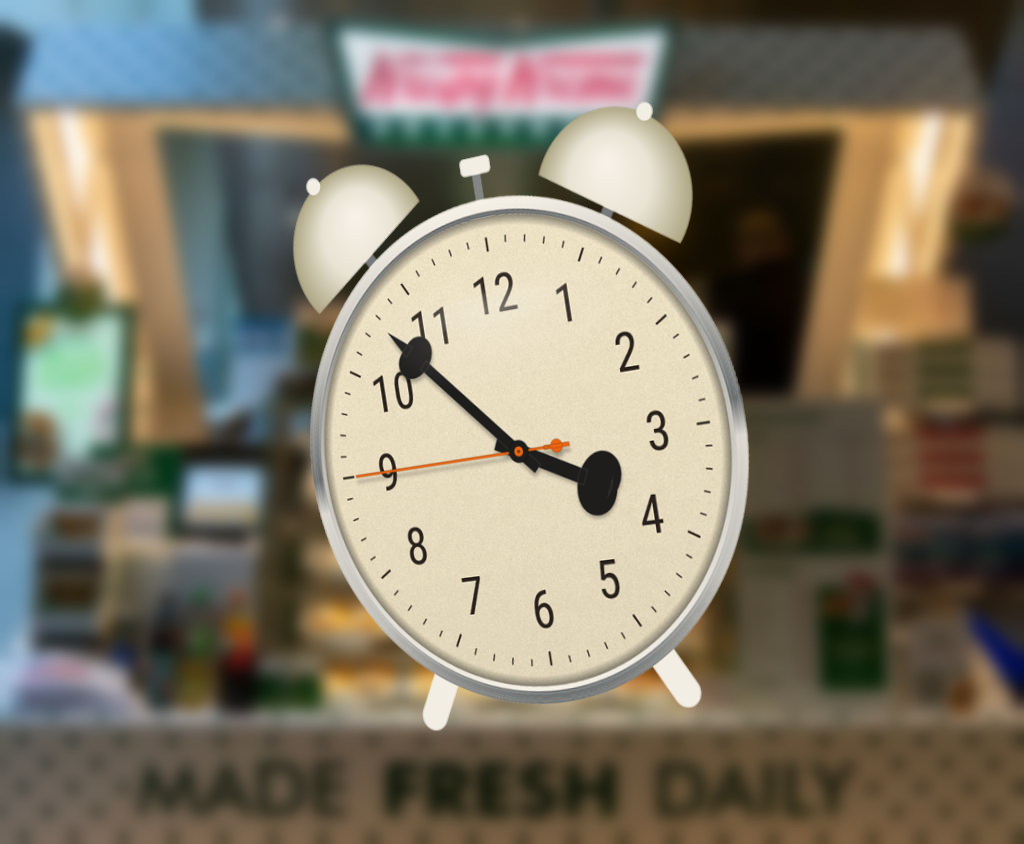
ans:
**3:52:45**
